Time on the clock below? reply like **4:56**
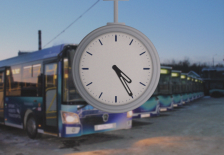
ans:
**4:25**
